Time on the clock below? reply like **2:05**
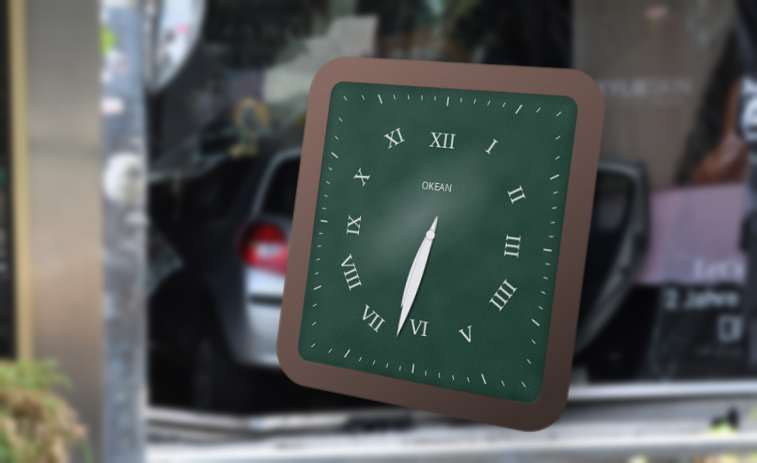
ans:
**6:32**
